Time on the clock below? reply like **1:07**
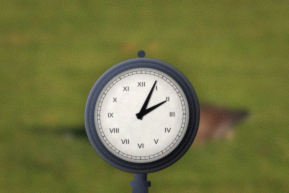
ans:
**2:04**
